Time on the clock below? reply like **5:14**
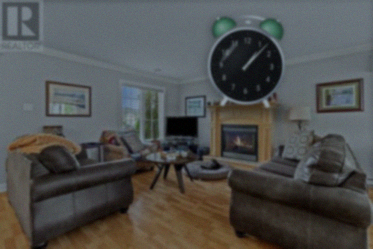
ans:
**1:07**
